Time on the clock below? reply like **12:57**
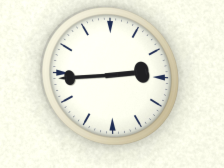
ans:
**2:44**
